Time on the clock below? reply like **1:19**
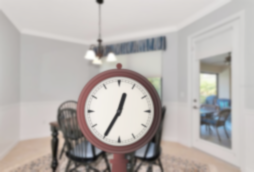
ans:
**12:35**
